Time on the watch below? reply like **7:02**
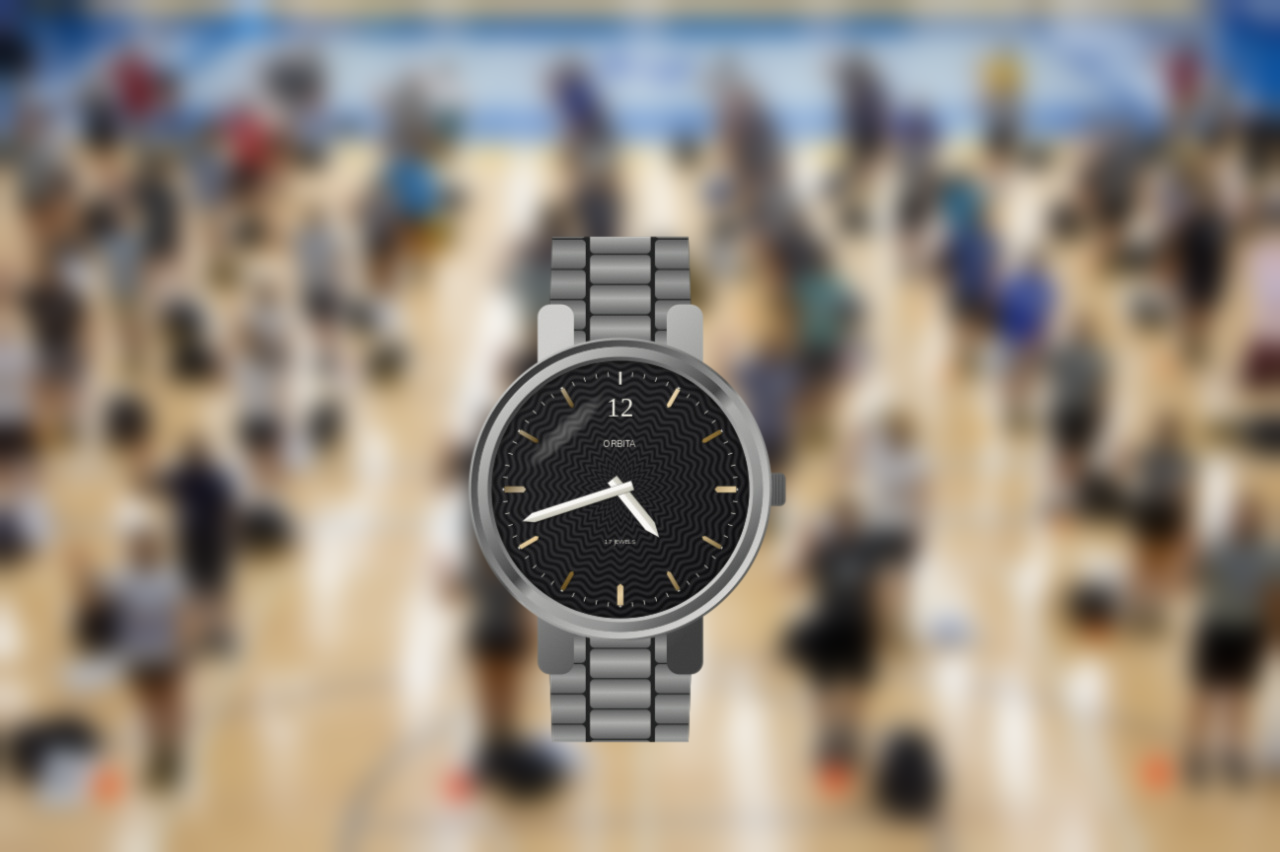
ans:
**4:42**
